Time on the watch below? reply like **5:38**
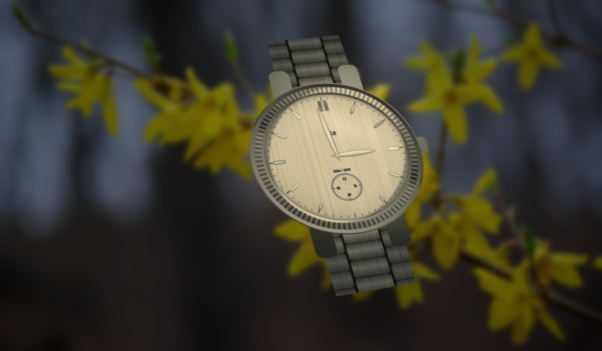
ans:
**2:59**
